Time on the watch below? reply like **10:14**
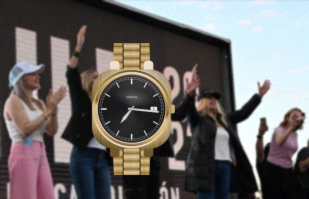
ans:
**7:16**
